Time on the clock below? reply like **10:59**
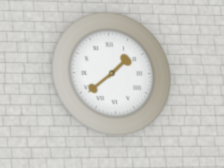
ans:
**1:39**
